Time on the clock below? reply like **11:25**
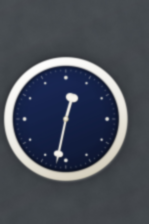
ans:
**12:32**
